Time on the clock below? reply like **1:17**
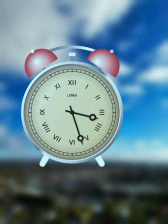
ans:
**3:27**
